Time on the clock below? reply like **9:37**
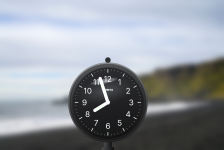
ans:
**7:57**
